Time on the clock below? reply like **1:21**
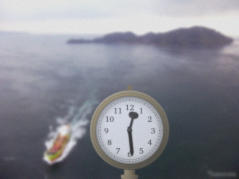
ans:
**12:29**
